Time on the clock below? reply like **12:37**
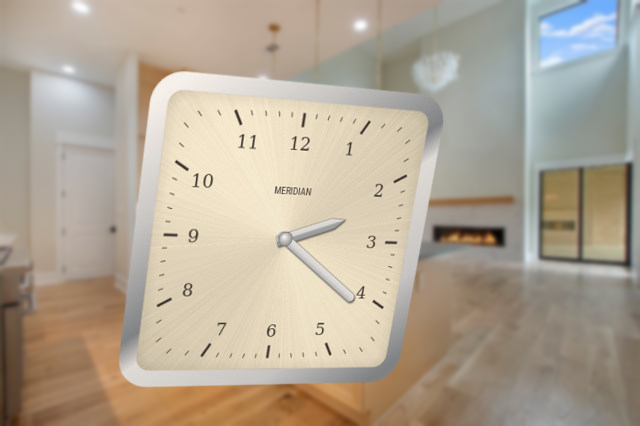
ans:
**2:21**
